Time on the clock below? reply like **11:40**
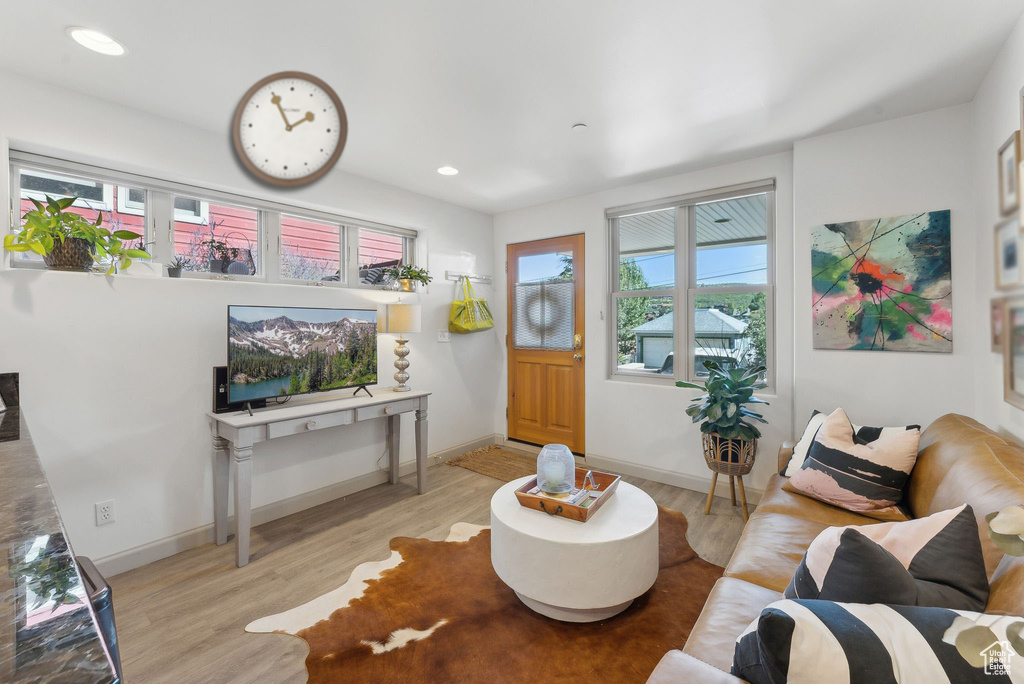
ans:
**1:55**
